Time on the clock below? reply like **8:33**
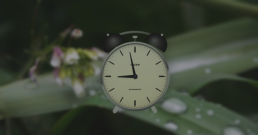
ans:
**8:58**
